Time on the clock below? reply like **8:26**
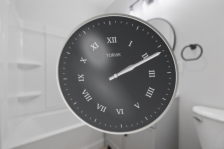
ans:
**2:11**
